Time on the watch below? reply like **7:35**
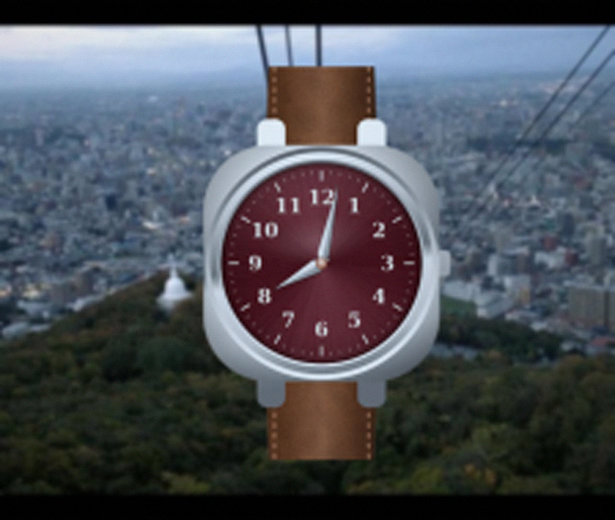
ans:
**8:02**
